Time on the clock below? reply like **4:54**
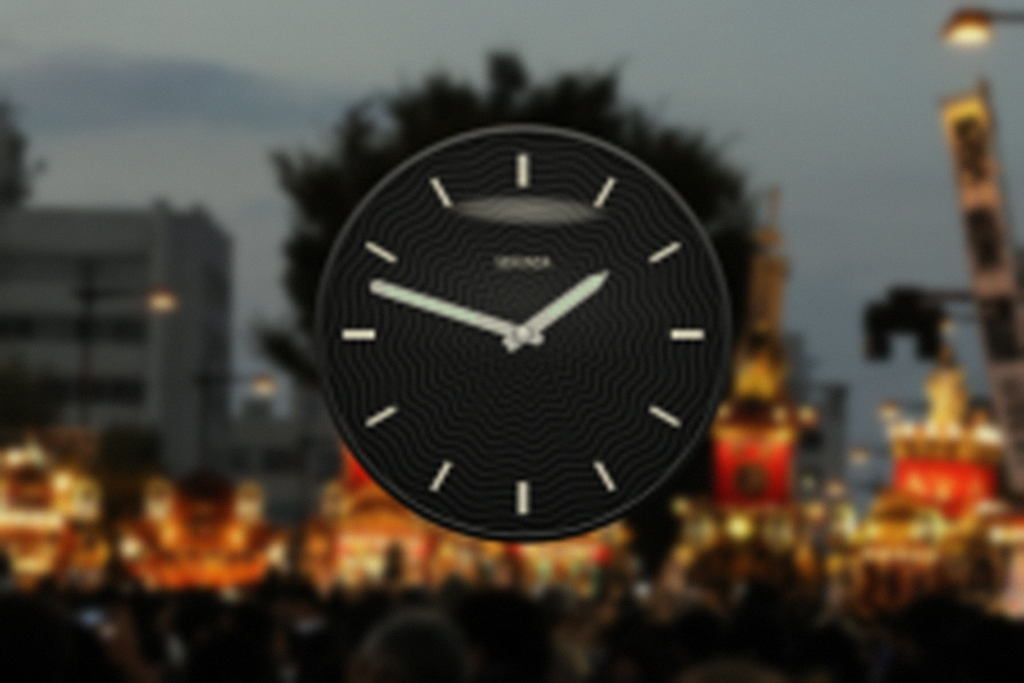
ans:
**1:48**
